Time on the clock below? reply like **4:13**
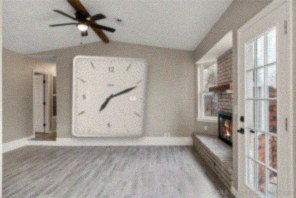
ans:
**7:11**
